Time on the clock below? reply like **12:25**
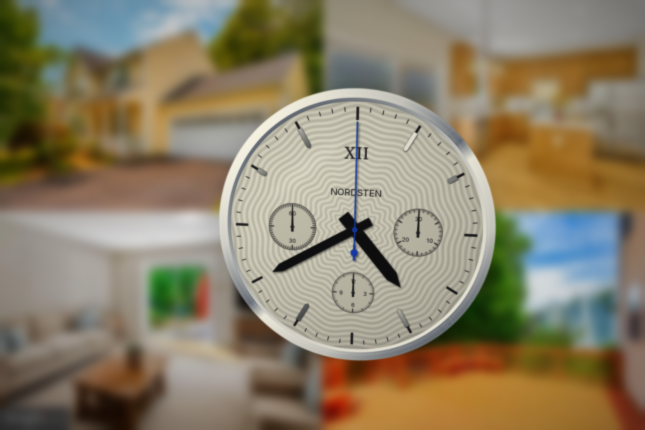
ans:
**4:40**
